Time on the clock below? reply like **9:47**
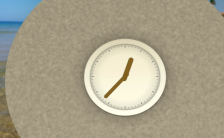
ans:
**12:37**
